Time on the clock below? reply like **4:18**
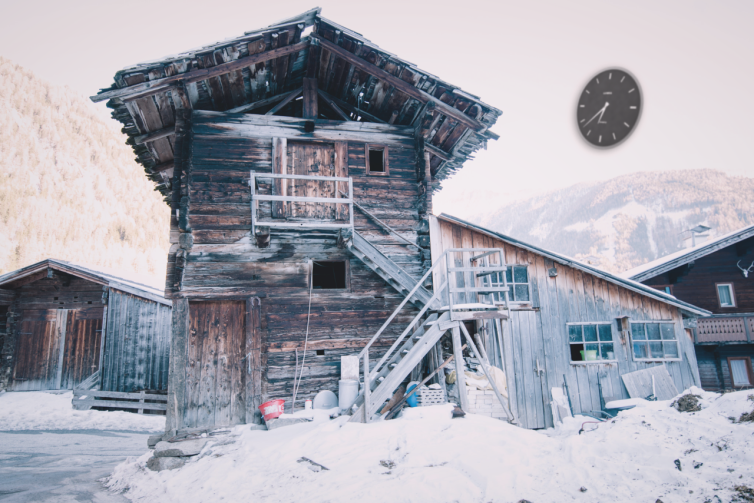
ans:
**6:38**
